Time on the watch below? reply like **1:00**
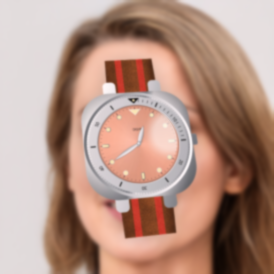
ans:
**12:40**
